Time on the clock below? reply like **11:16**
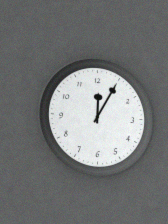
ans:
**12:05**
